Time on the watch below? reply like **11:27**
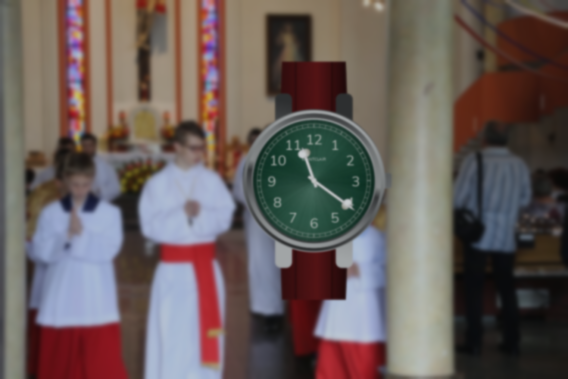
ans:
**11:21**
